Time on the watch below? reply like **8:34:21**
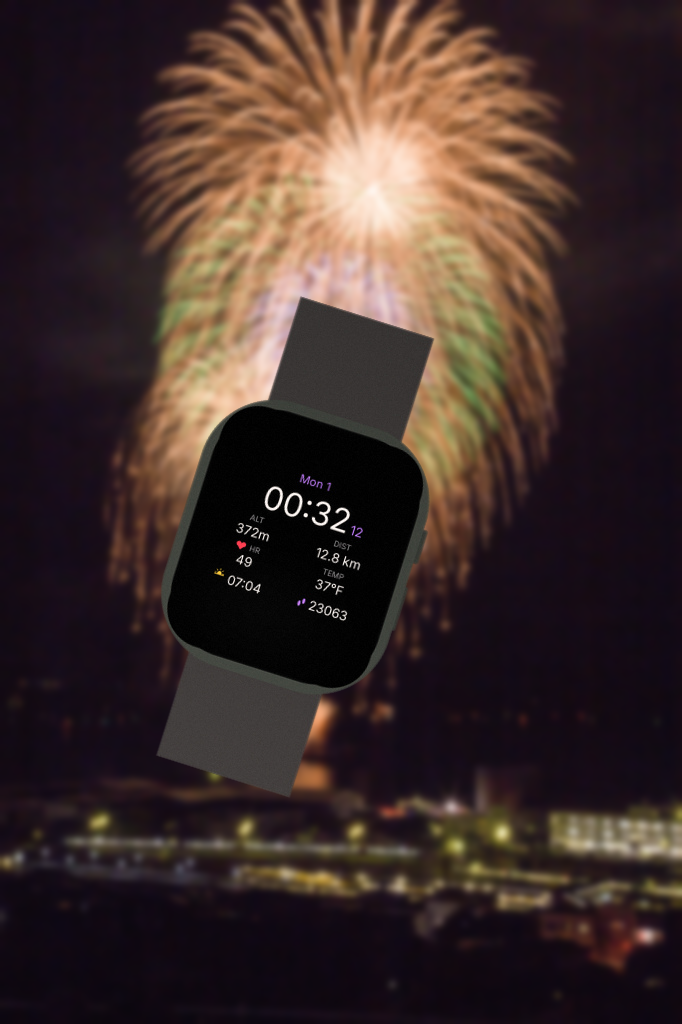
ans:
**0:32:12**
